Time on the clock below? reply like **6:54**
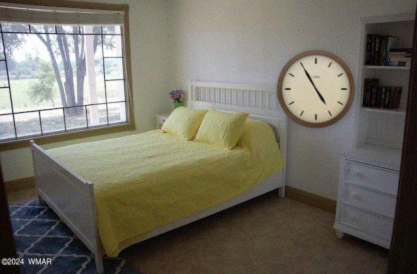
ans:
**4:55**
